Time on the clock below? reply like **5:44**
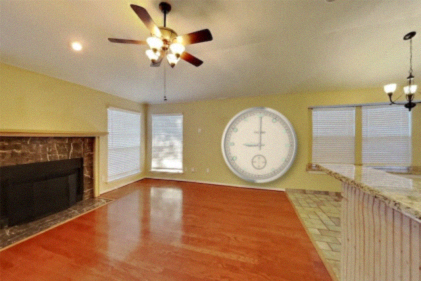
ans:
**9:00**
